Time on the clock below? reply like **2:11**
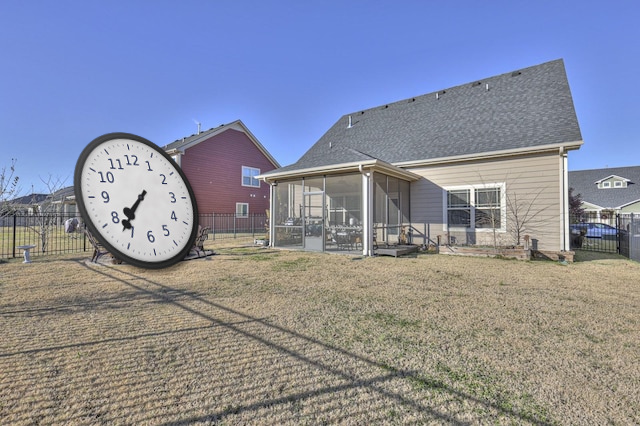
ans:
**7:37**
